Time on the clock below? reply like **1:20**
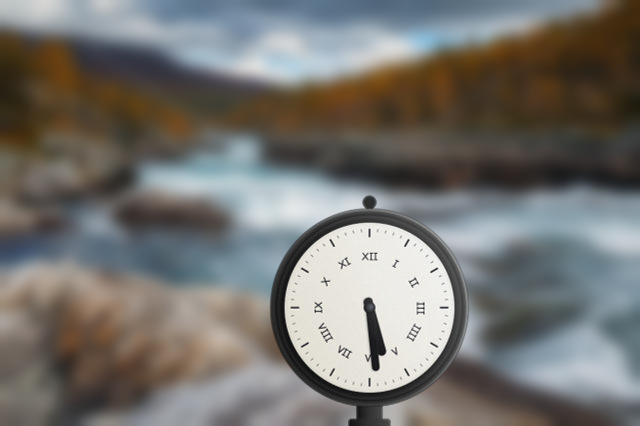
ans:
**5:29**
